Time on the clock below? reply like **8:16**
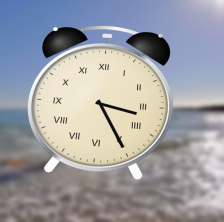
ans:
**3:25**
